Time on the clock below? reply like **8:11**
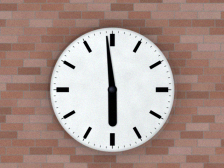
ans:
**5:59**
